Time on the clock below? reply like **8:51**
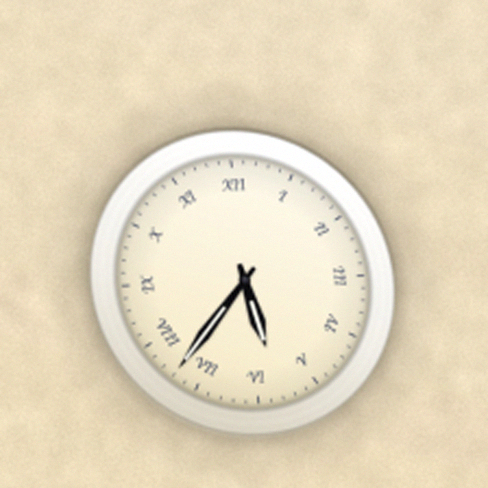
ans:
**5:37**
